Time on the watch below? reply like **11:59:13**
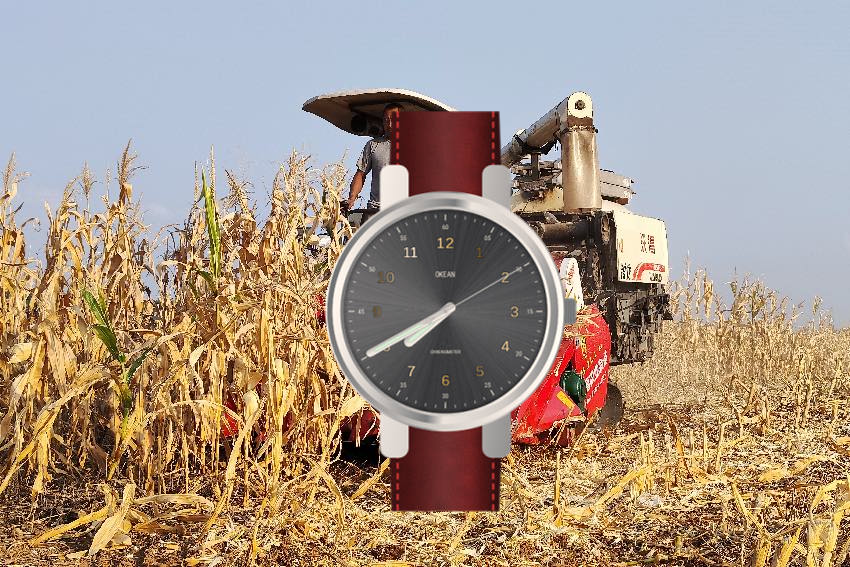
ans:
**7:40:10**
